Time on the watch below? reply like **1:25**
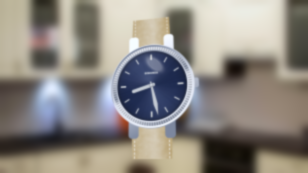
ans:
**8:28**
